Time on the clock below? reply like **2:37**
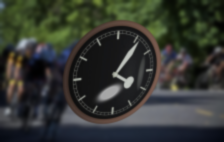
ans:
**4:06**
